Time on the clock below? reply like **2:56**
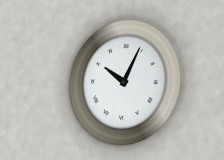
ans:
**10:04**
